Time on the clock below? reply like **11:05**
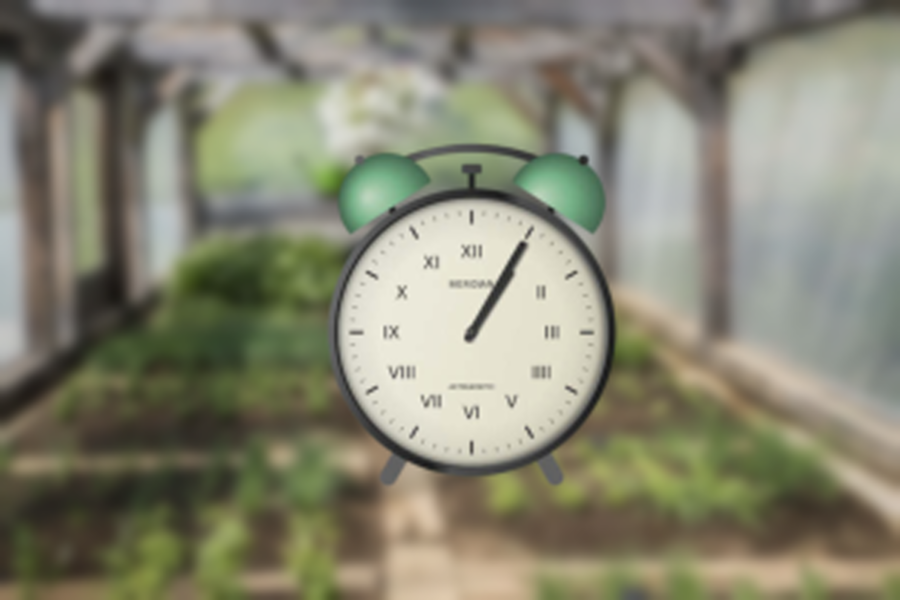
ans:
**1:05**
